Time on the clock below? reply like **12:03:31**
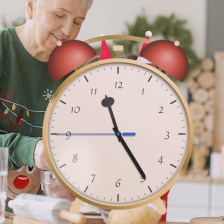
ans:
**11:24:45**
